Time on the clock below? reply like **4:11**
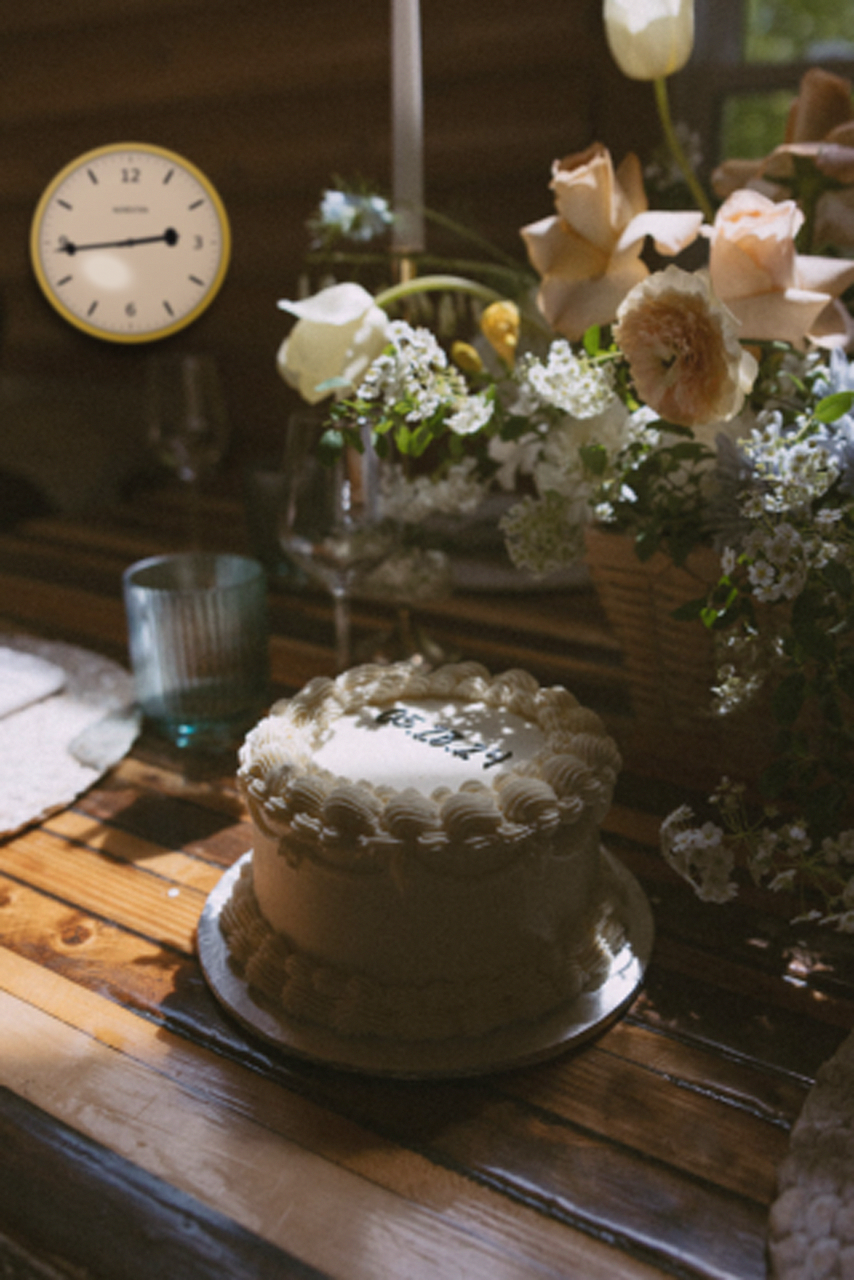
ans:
**2:44**
